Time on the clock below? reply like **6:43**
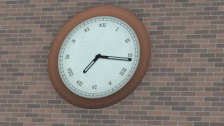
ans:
**7:16**
